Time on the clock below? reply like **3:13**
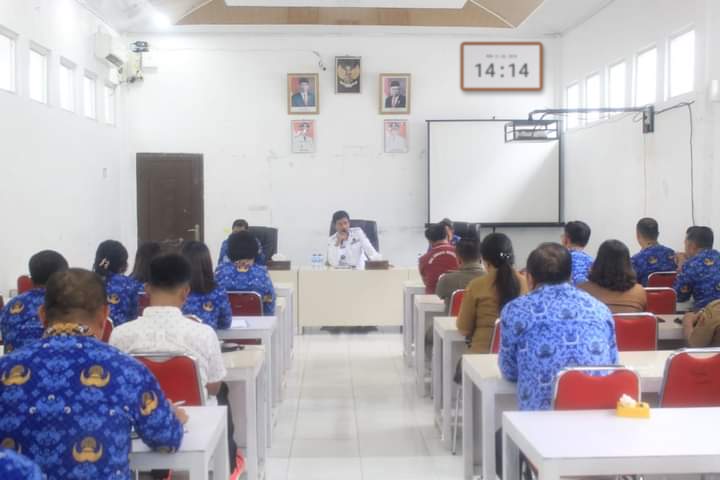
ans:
**14:14**
